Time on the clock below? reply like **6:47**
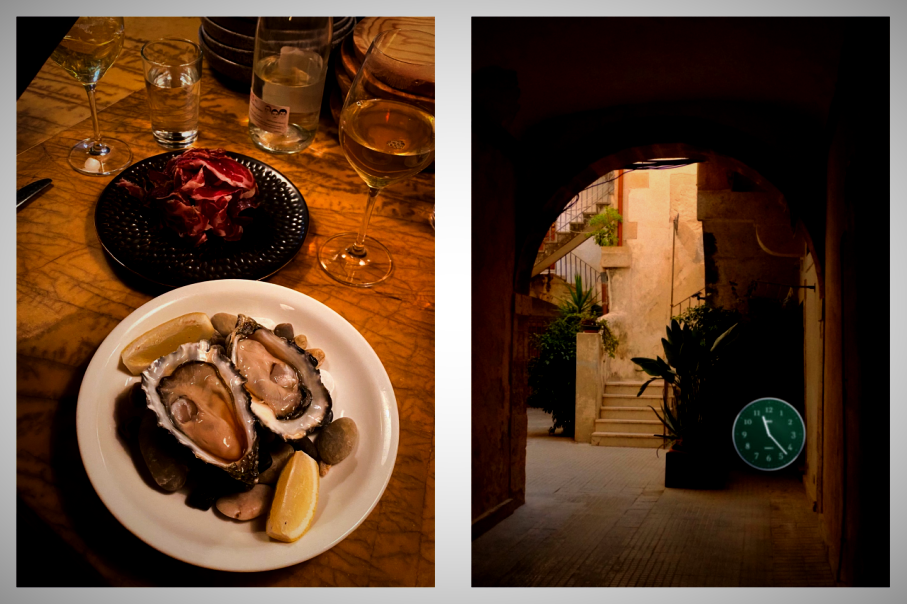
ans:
**11:23**
